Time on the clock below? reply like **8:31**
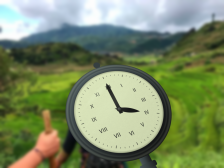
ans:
**4:00**
